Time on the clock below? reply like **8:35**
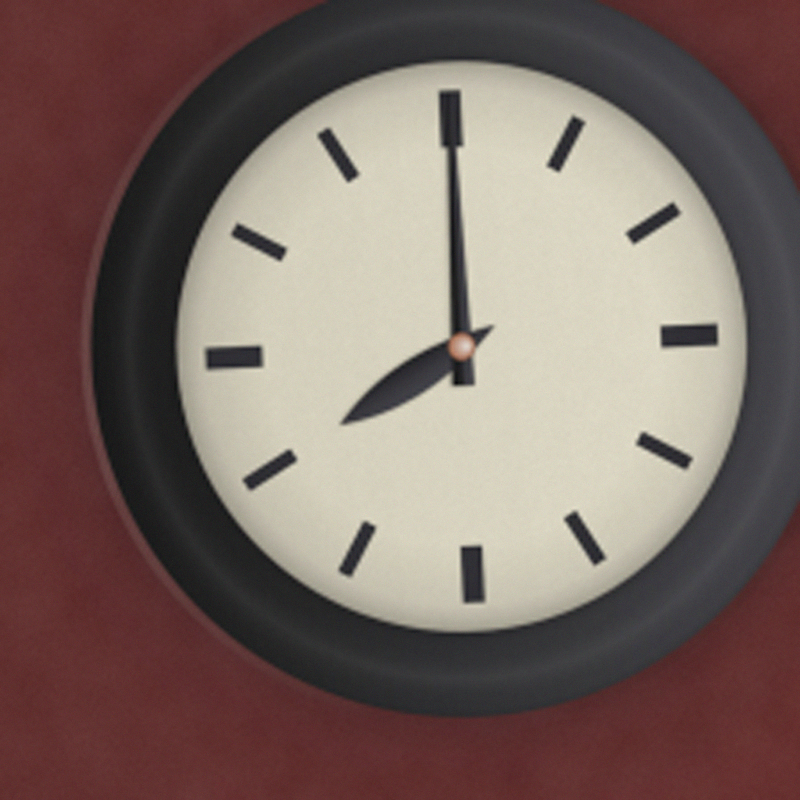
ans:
**8:00**
